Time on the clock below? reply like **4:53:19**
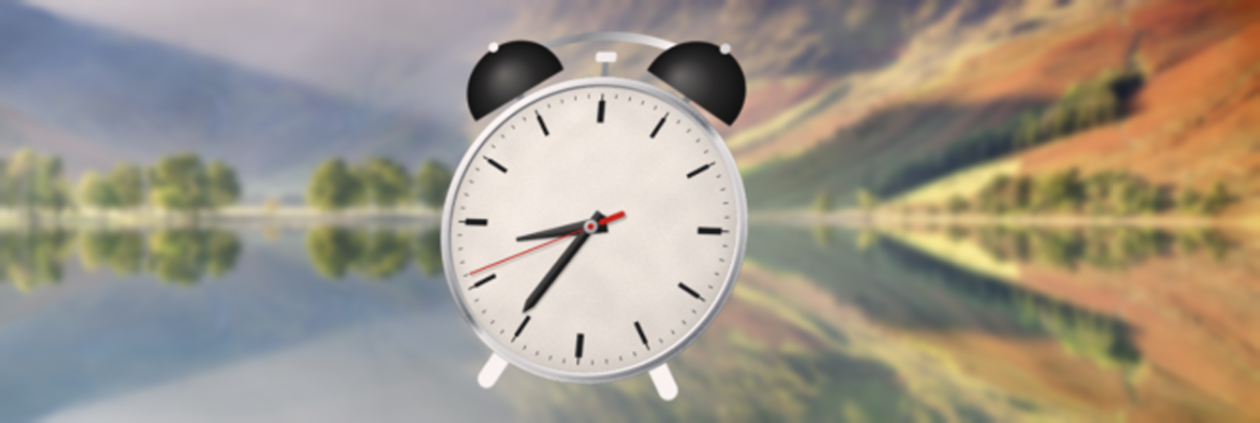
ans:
**8:35:41**
